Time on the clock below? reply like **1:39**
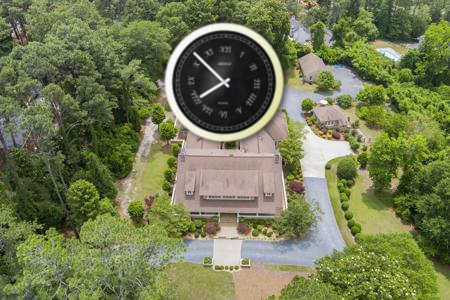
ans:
**7:52**
